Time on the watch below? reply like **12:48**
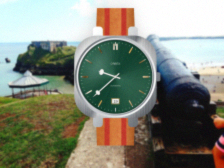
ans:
**9:38**
